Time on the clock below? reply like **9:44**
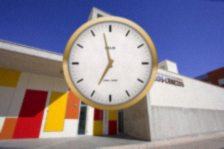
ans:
**6:58**
